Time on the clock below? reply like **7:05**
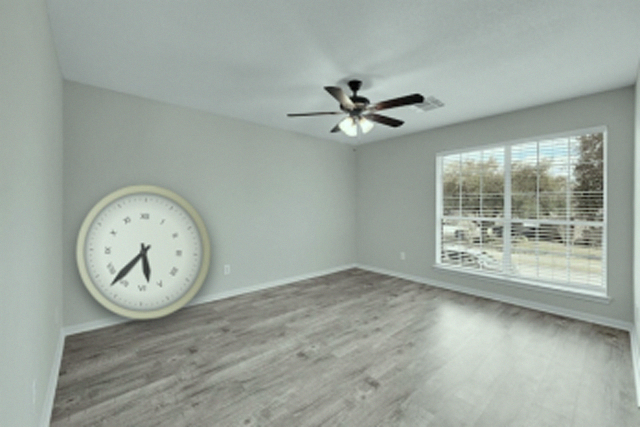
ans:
**5:37**
